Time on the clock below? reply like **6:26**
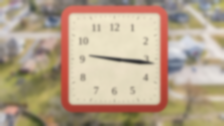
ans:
**9:16**
